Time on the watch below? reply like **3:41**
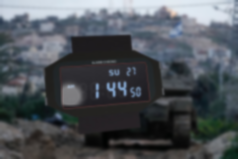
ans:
**1:44**
